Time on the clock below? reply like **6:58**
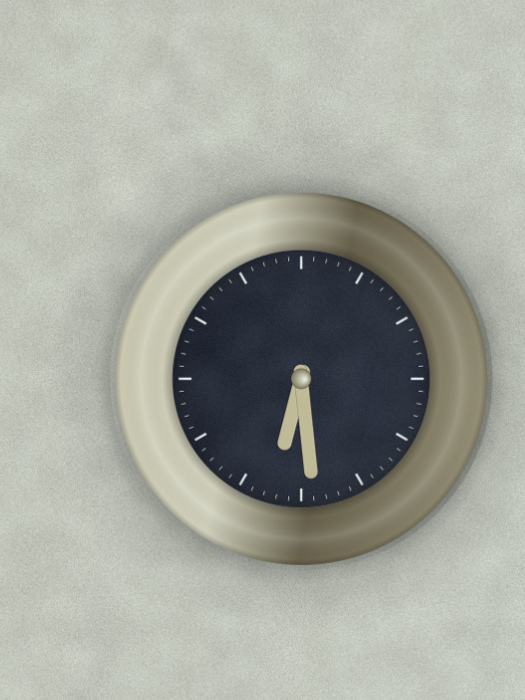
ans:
**6:29**
